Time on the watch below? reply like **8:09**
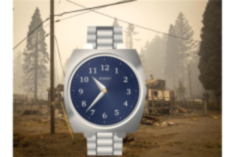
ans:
**10:37**
